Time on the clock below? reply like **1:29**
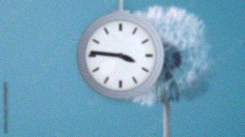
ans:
**3:46**
